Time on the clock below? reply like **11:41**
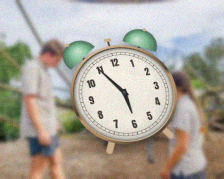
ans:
**5:55**
